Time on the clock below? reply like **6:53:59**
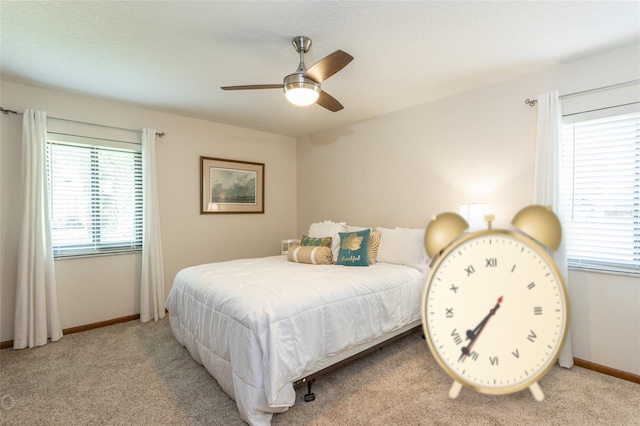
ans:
**7:36:36**
